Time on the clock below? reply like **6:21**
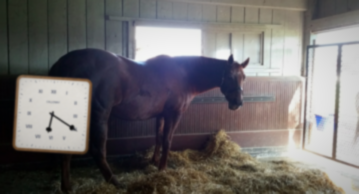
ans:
**6:20**
